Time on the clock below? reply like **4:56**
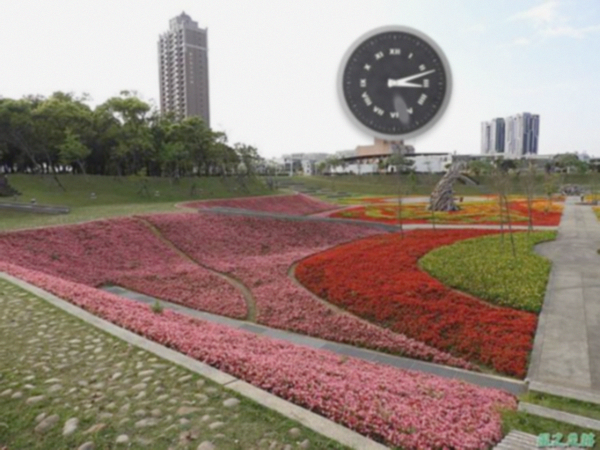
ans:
**3:12**
